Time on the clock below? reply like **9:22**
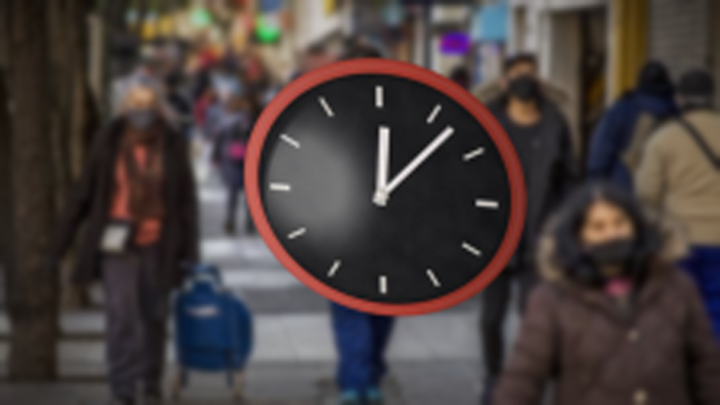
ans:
**12:07**
